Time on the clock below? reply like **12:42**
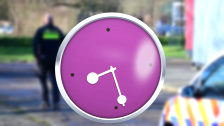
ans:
**8:28**
